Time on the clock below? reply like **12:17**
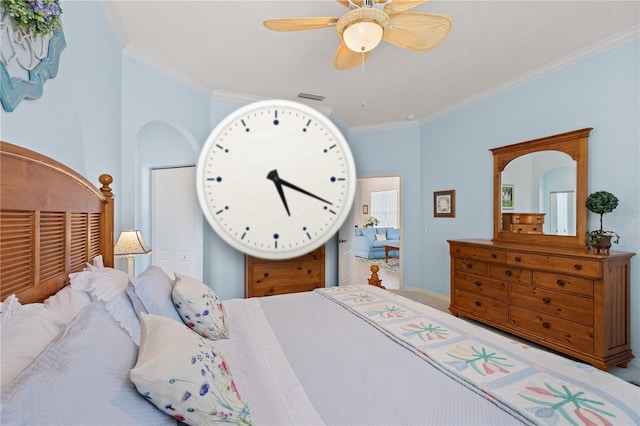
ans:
**5:19**
